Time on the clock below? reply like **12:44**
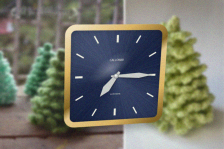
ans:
**7:15**
